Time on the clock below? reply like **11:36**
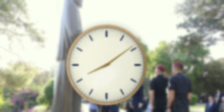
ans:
**8:09**
